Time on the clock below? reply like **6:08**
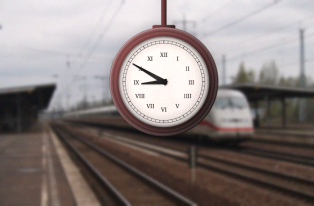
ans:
**8:50**
